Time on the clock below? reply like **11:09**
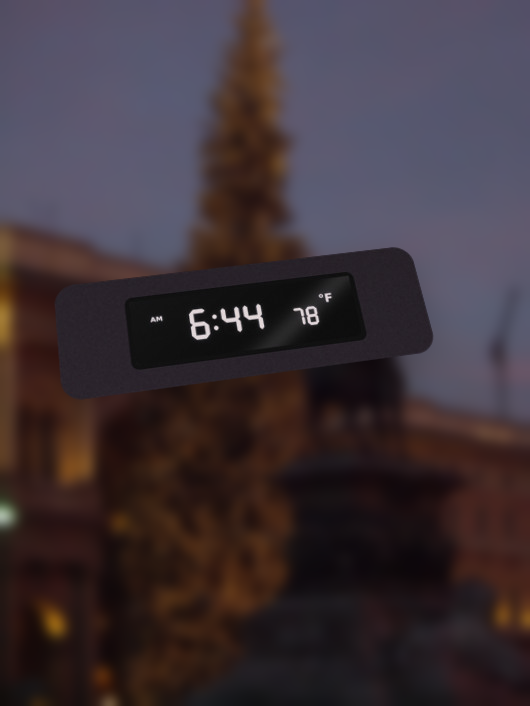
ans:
**6:44**
